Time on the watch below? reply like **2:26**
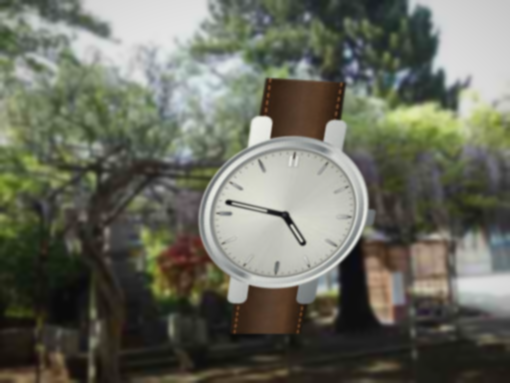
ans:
**4:47**
